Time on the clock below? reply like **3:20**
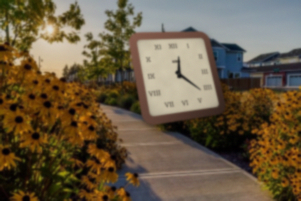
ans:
**12:22**
